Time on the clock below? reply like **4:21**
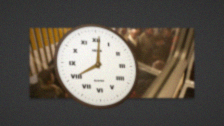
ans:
**8:01**
